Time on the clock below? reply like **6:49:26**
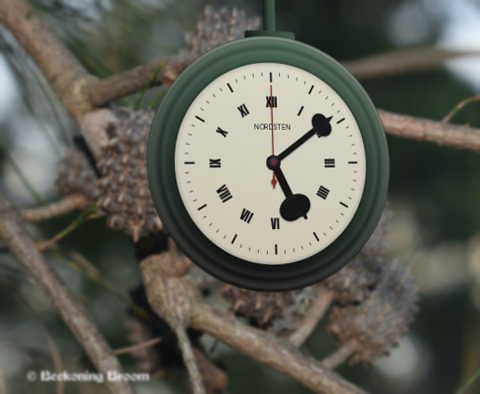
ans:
**5:09:00**
